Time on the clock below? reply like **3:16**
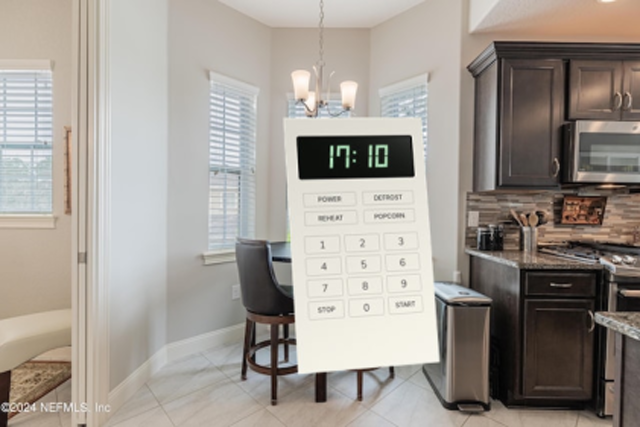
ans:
**17:10**
